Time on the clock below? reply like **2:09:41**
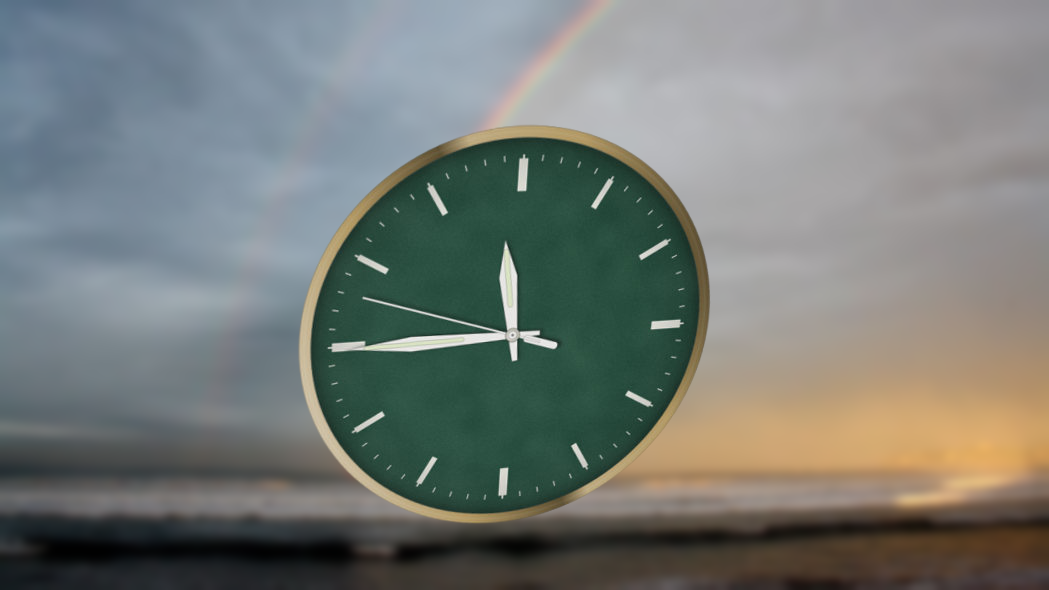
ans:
**11:44:48**
